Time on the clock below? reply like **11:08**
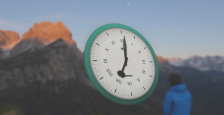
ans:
**7:01**
